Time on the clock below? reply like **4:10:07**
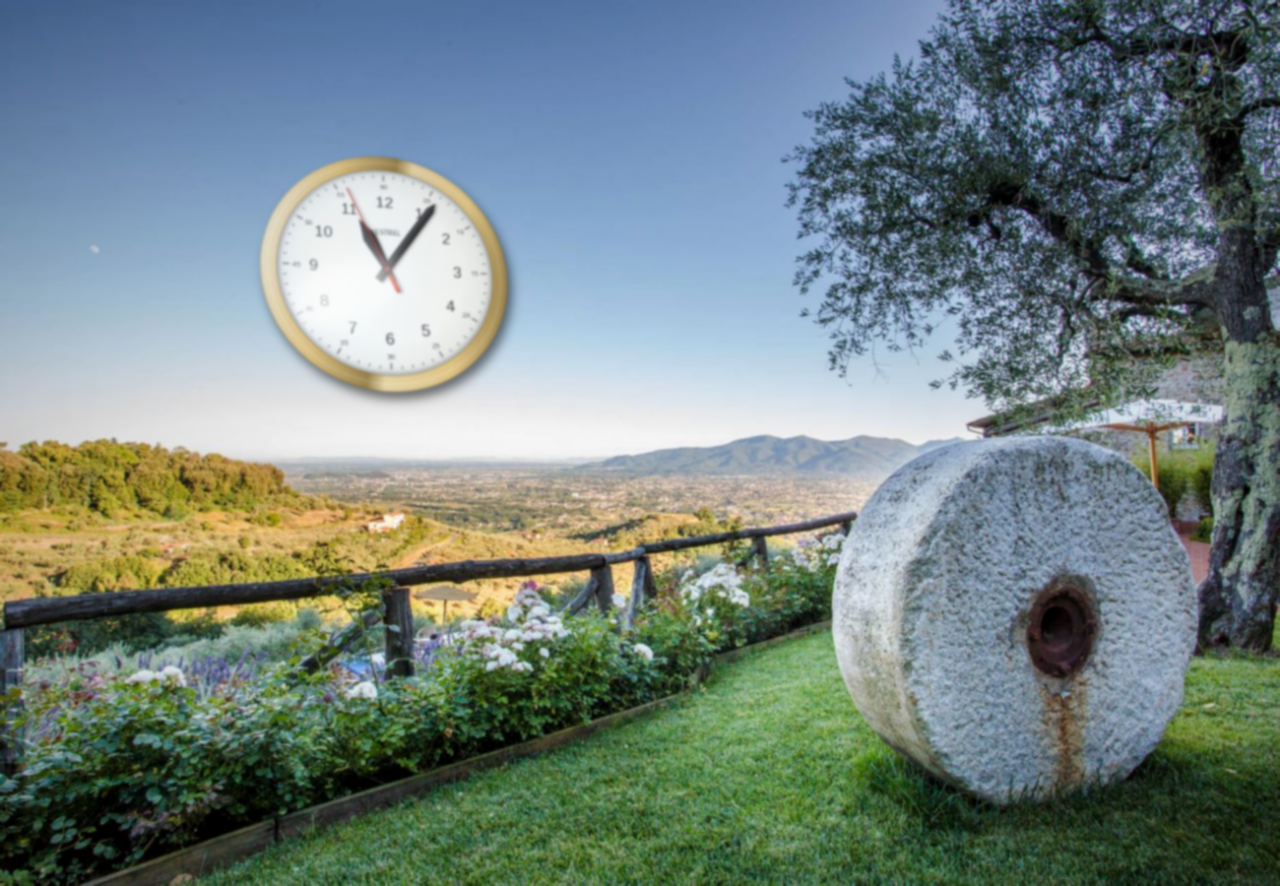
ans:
**11:05:56**
